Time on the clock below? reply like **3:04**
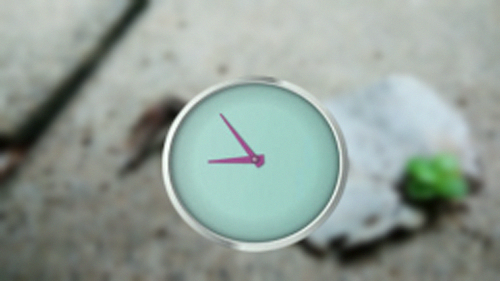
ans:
**8:54**
